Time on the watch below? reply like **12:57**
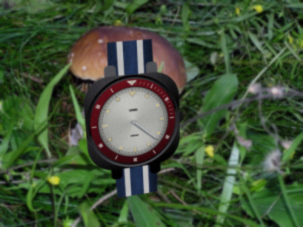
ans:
**4:22**
